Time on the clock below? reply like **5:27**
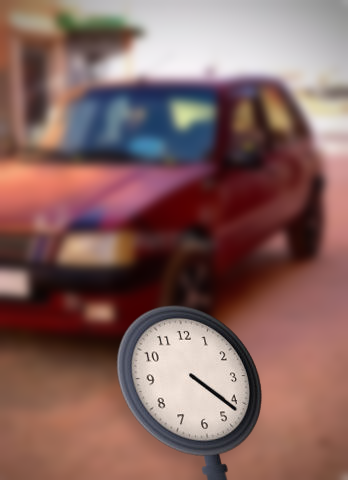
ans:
**4:22**
